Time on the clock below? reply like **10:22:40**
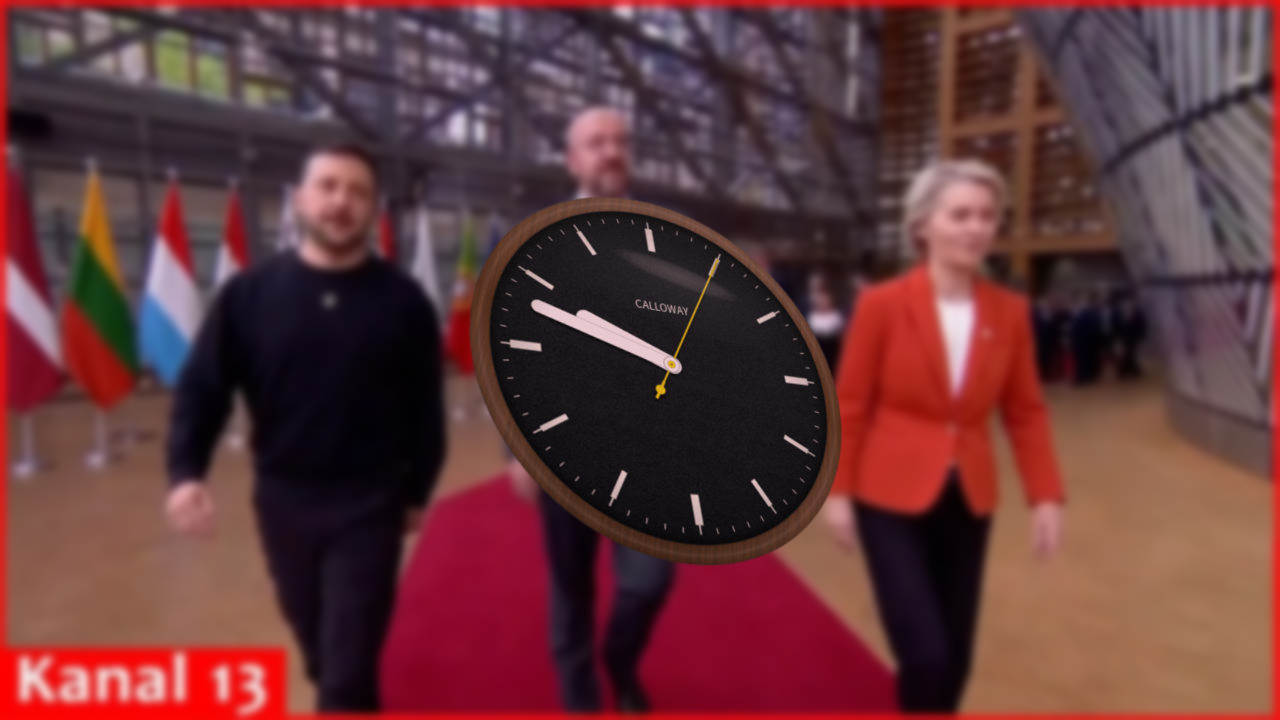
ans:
**9:48:05**
